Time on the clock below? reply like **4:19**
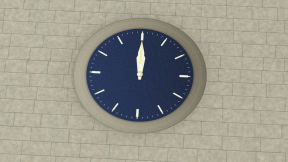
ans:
**12:00**
